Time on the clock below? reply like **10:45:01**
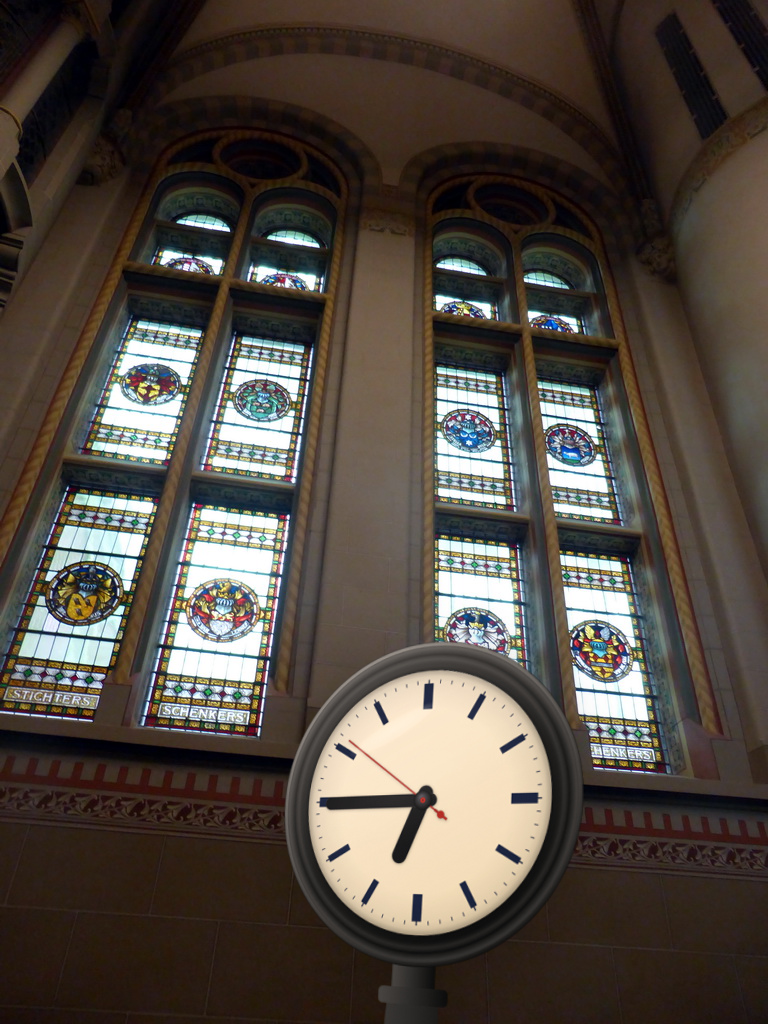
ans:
**6:44:51**
